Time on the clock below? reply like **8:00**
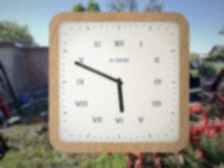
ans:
**5:49**
